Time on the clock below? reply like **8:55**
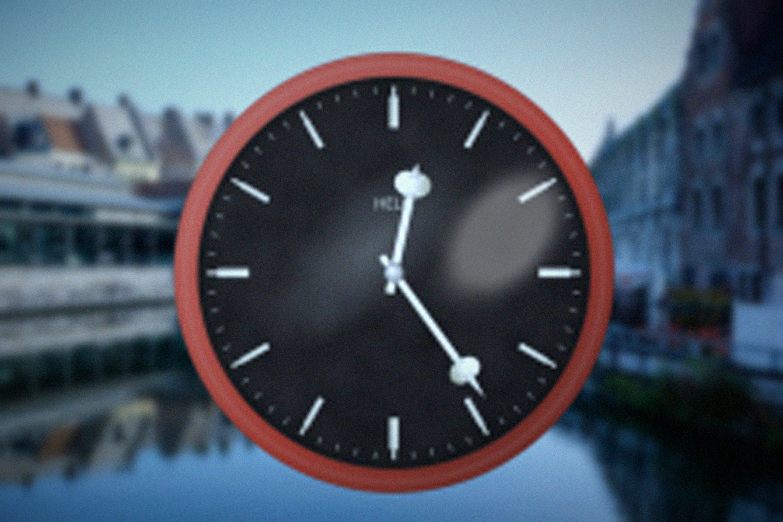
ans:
**12:24**
